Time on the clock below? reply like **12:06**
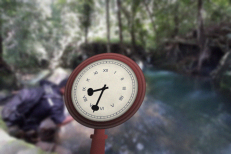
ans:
**8:33**
